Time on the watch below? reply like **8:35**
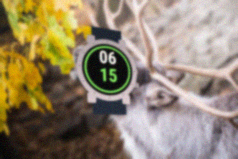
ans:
**6:15**
